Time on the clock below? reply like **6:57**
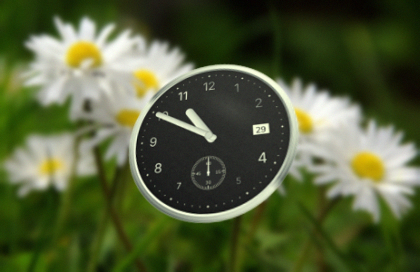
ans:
**10:50**
